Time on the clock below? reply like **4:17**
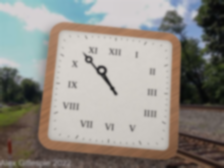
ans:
**10:53**
